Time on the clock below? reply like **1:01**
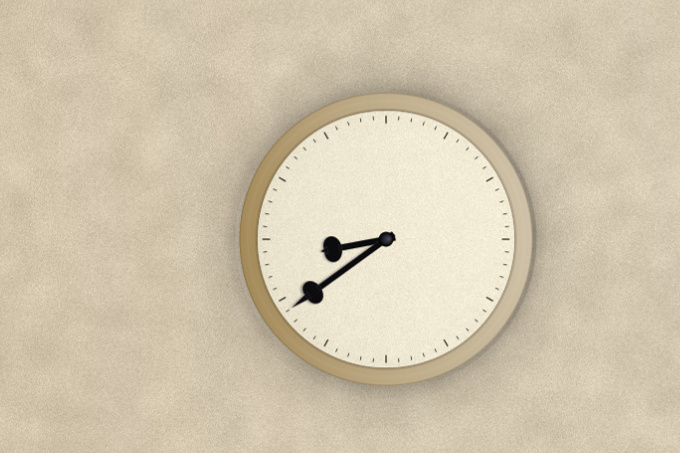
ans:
**8:39**
